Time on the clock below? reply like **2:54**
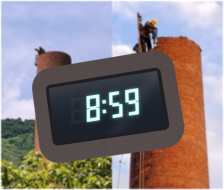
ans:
**8:59**
